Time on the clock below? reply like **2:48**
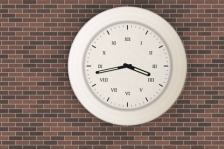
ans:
**3:43**
